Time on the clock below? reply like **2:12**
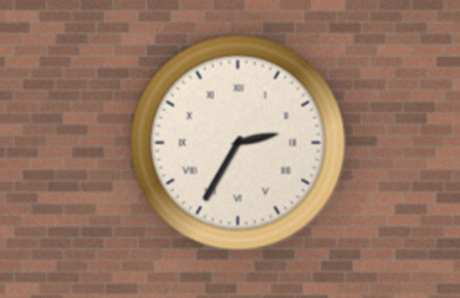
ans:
**2:35**
